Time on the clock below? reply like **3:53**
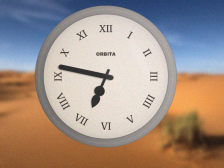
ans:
**6:47**
